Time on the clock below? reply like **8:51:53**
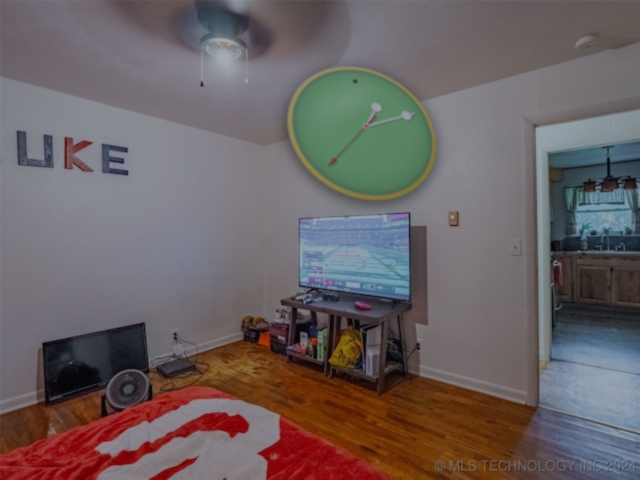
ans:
**1:12:38**
